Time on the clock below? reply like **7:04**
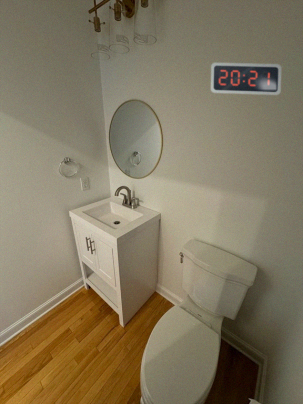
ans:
**20:21**
